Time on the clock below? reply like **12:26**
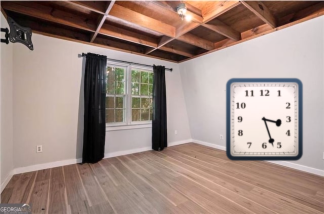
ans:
**3:27**
